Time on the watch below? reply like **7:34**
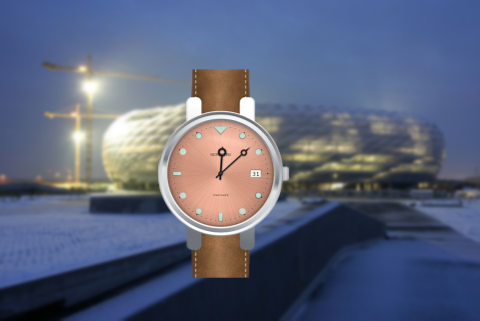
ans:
**12:08**
